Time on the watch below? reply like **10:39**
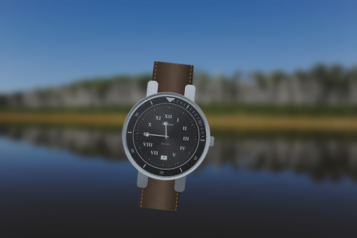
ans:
**11:45**
